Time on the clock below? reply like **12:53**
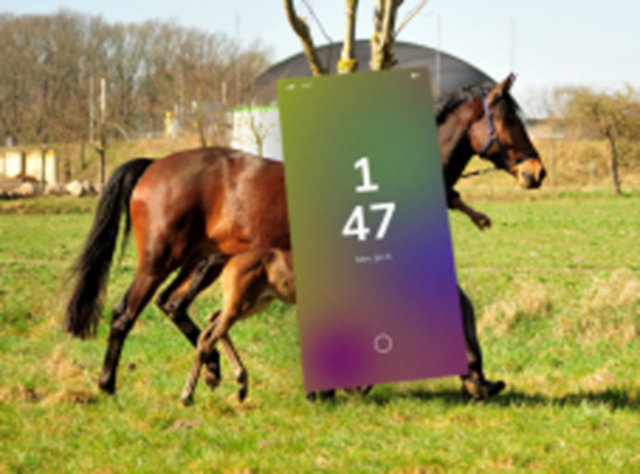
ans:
**1:47**
